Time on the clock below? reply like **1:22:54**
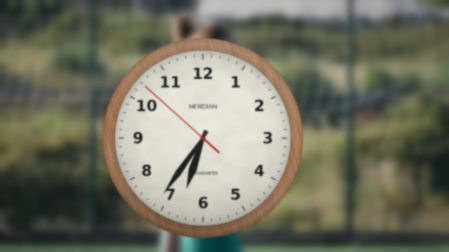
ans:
**6:35:52**
